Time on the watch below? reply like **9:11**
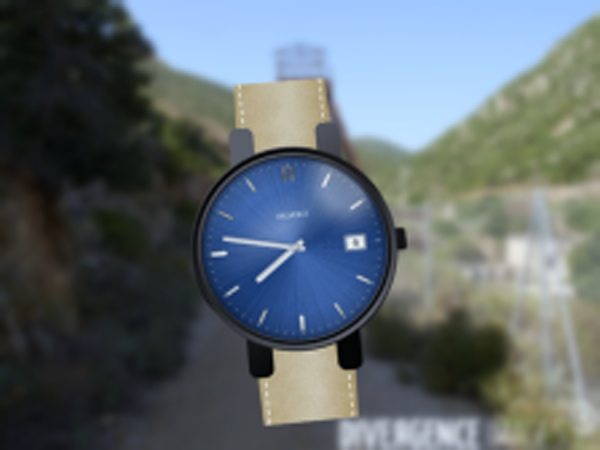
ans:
**7:47**
